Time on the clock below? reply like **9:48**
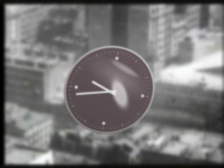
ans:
**9:43**
